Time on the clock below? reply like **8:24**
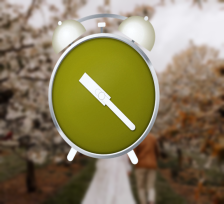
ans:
**10:22**
